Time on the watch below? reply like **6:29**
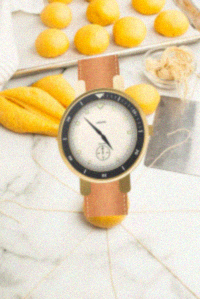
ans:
**4:53**
